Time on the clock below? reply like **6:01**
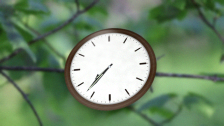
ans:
**7:37**
